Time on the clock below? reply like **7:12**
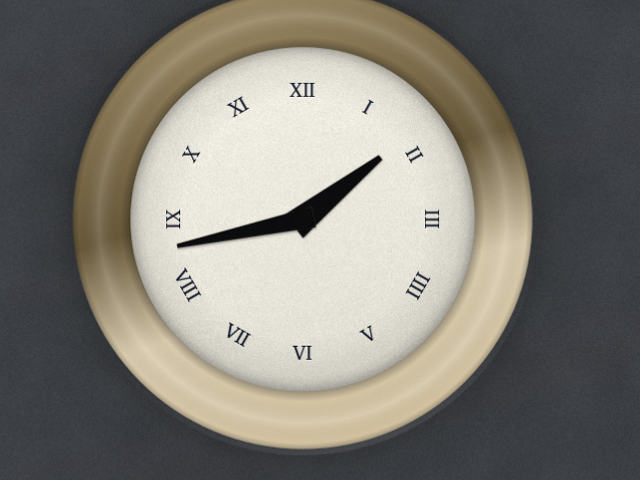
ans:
**1:43**
